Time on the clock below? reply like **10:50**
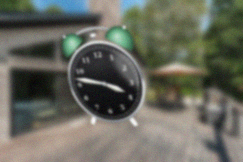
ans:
**3:47**
